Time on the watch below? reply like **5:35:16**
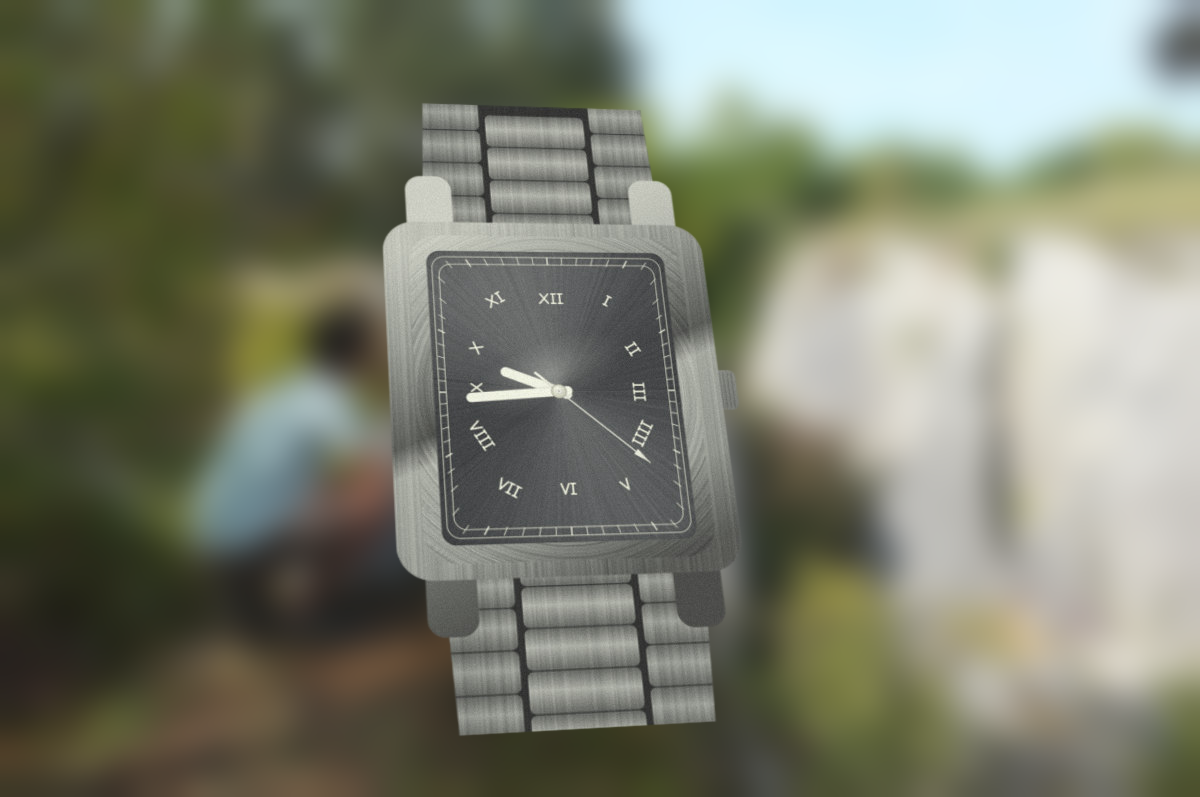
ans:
**9:44:22**
